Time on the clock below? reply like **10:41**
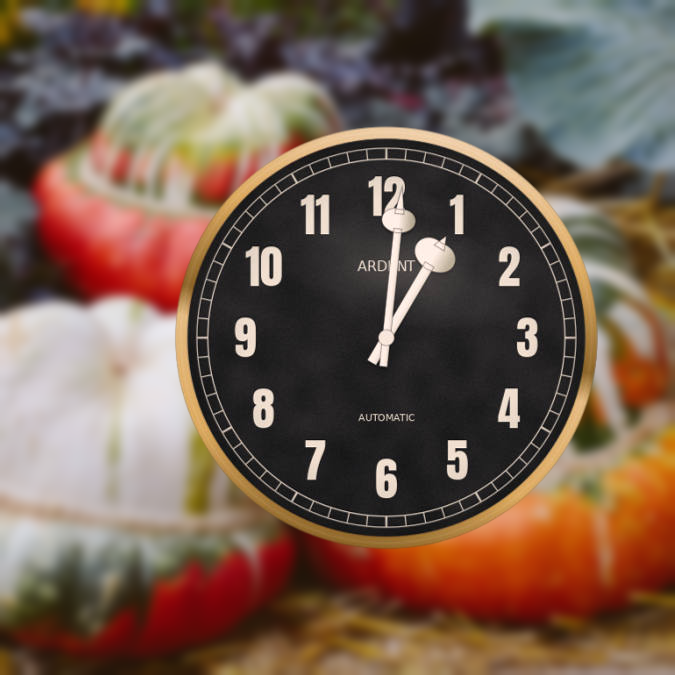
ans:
**1:01**
